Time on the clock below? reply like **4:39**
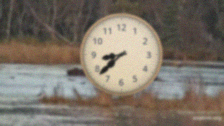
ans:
**8:38**
